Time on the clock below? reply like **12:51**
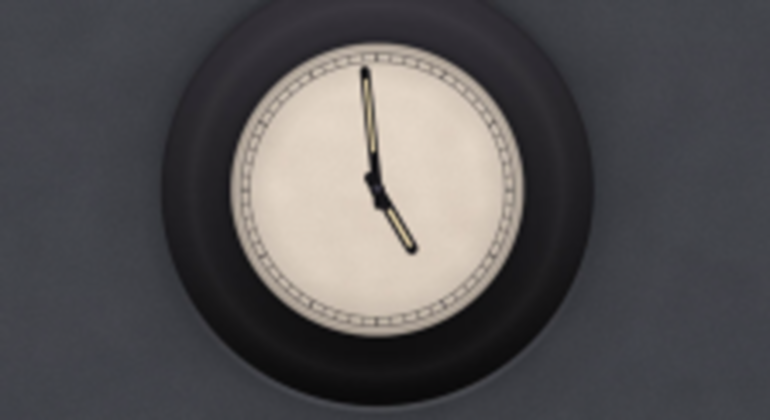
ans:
**4:59**
